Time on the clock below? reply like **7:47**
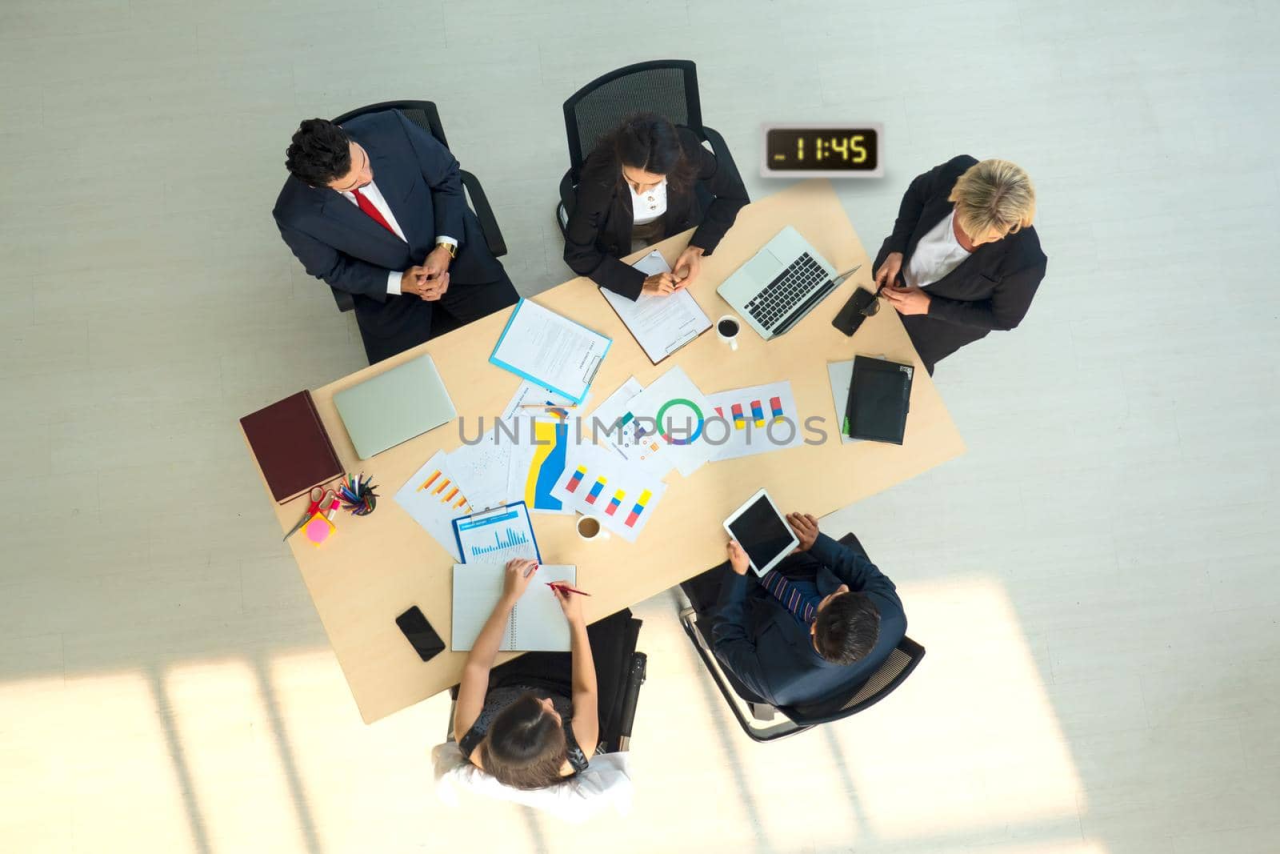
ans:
**11:45**
